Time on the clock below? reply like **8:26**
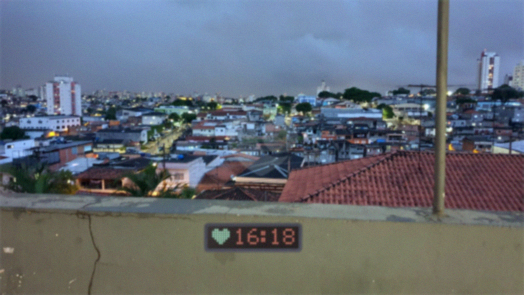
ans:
**16:18**
